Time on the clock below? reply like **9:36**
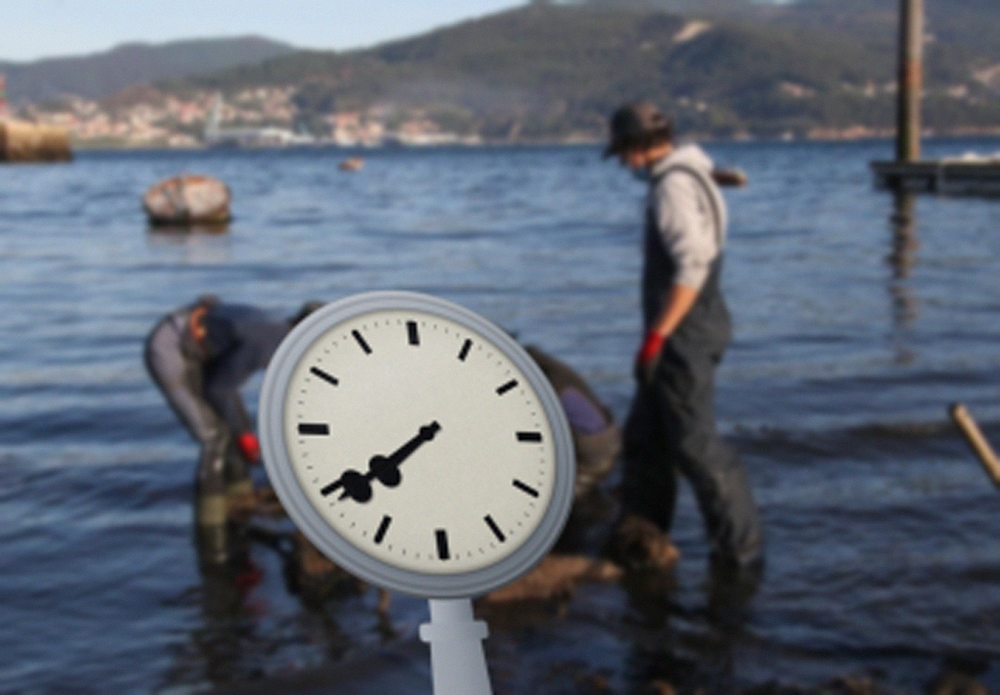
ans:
**7:39**
